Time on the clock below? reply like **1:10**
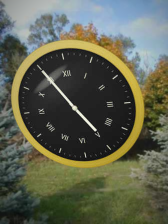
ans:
**4:55**
